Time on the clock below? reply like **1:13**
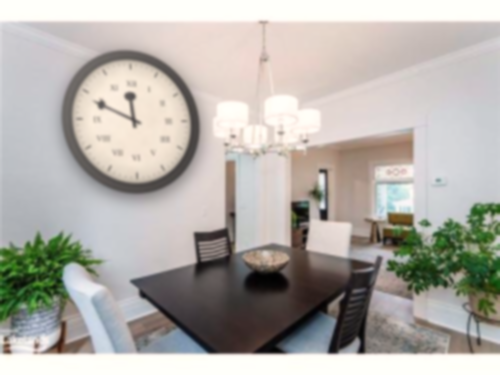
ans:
**11:49**
